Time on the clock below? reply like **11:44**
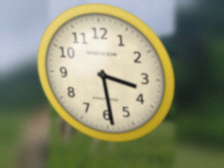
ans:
**3:29**
